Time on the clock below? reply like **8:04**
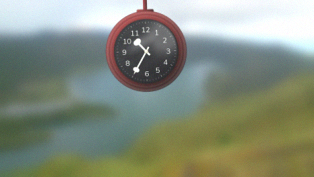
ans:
**10:35**
